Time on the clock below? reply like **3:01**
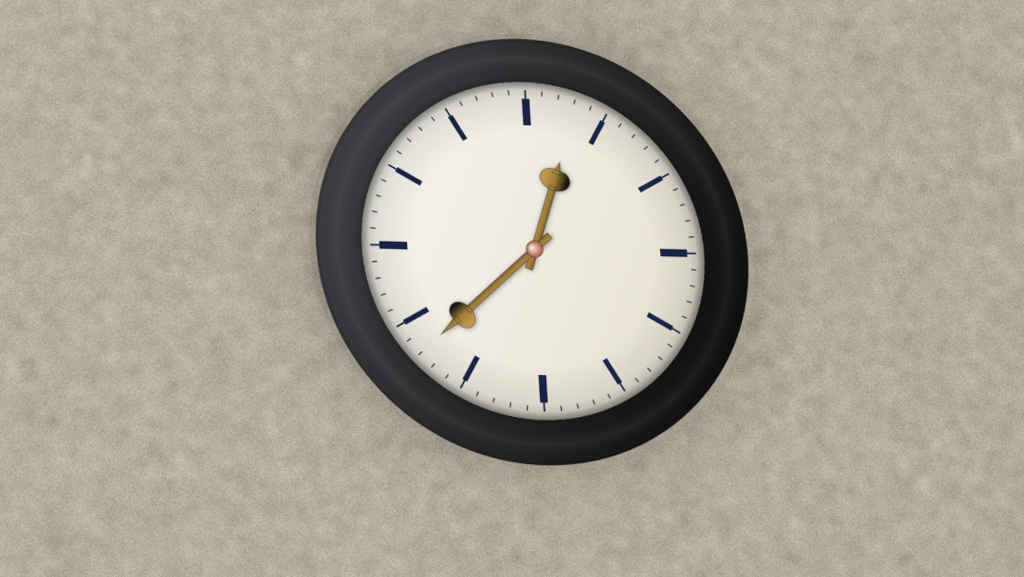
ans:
**12:38**
